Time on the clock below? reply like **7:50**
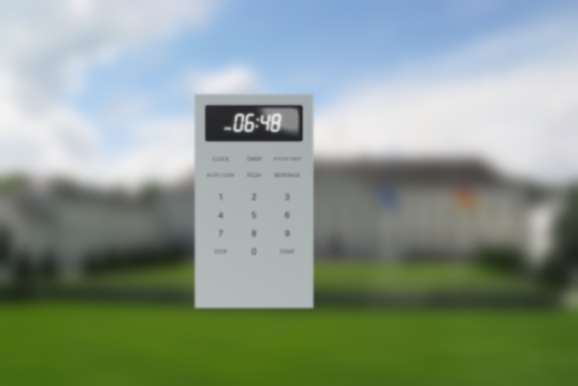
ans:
**6:48**
